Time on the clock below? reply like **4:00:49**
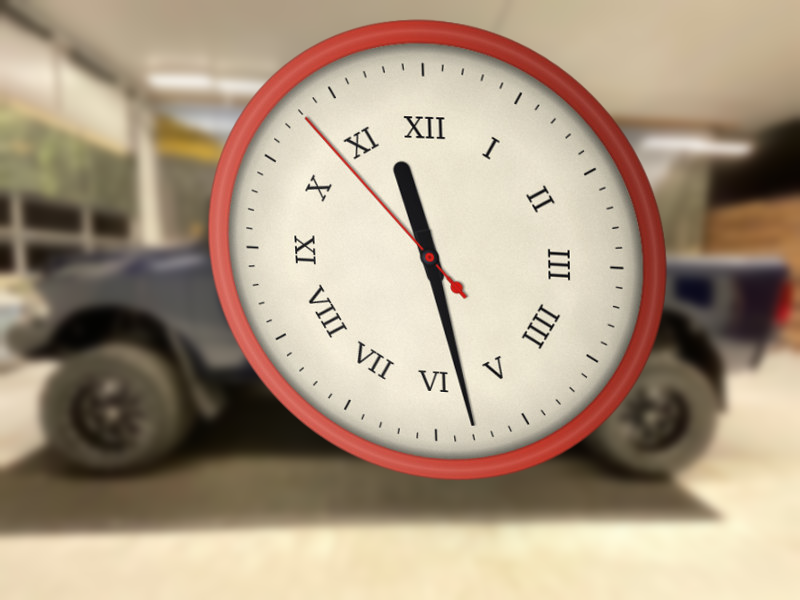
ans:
**11:27:53**
